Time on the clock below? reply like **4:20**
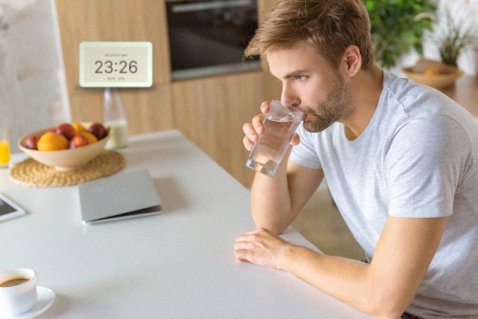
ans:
**23:26**
